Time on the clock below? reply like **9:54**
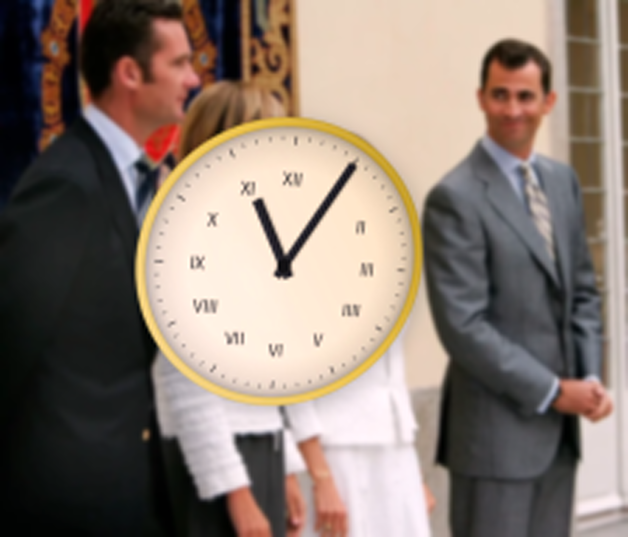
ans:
**11:05**
